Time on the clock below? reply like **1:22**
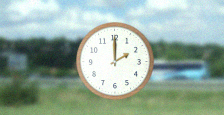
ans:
**2:00**
